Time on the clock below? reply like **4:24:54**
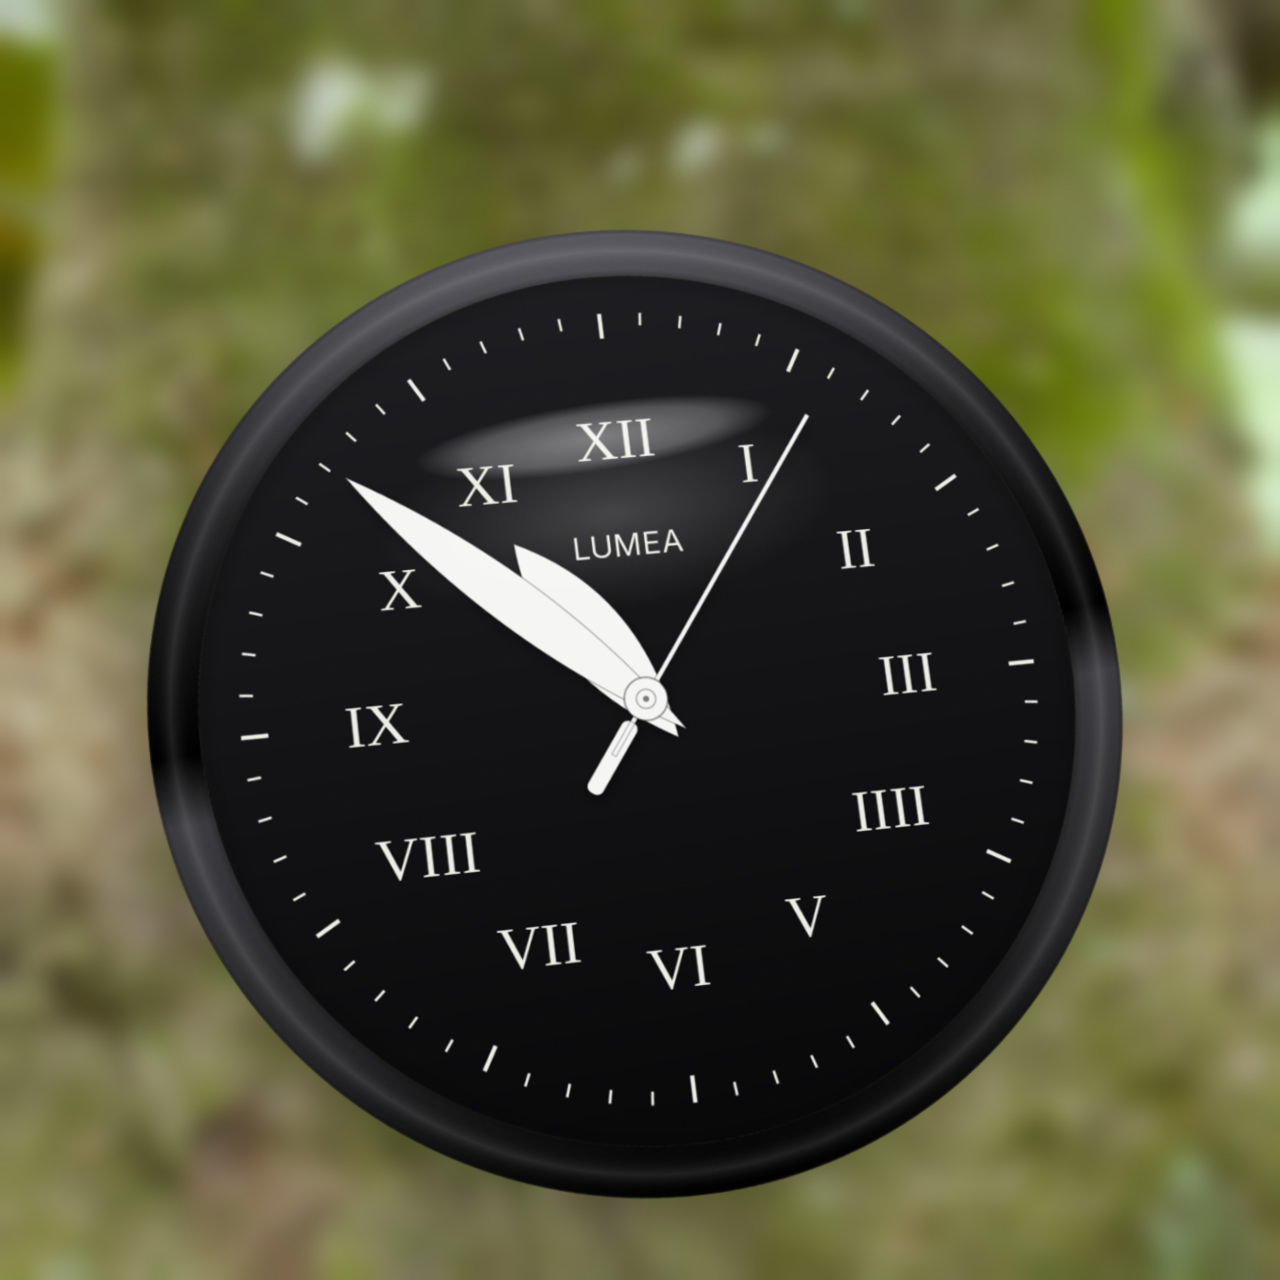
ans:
**10:52:06**
